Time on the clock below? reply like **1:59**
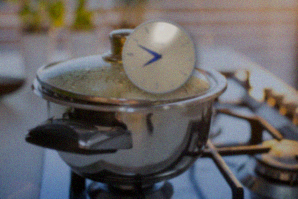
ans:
**7:49**
